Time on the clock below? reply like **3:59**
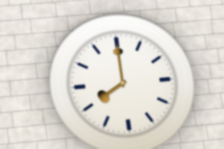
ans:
**8:00**
